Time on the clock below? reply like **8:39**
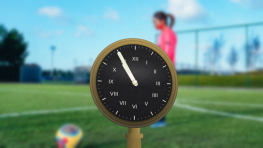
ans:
**10:55**
